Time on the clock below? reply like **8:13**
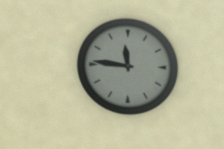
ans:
**11:46**
